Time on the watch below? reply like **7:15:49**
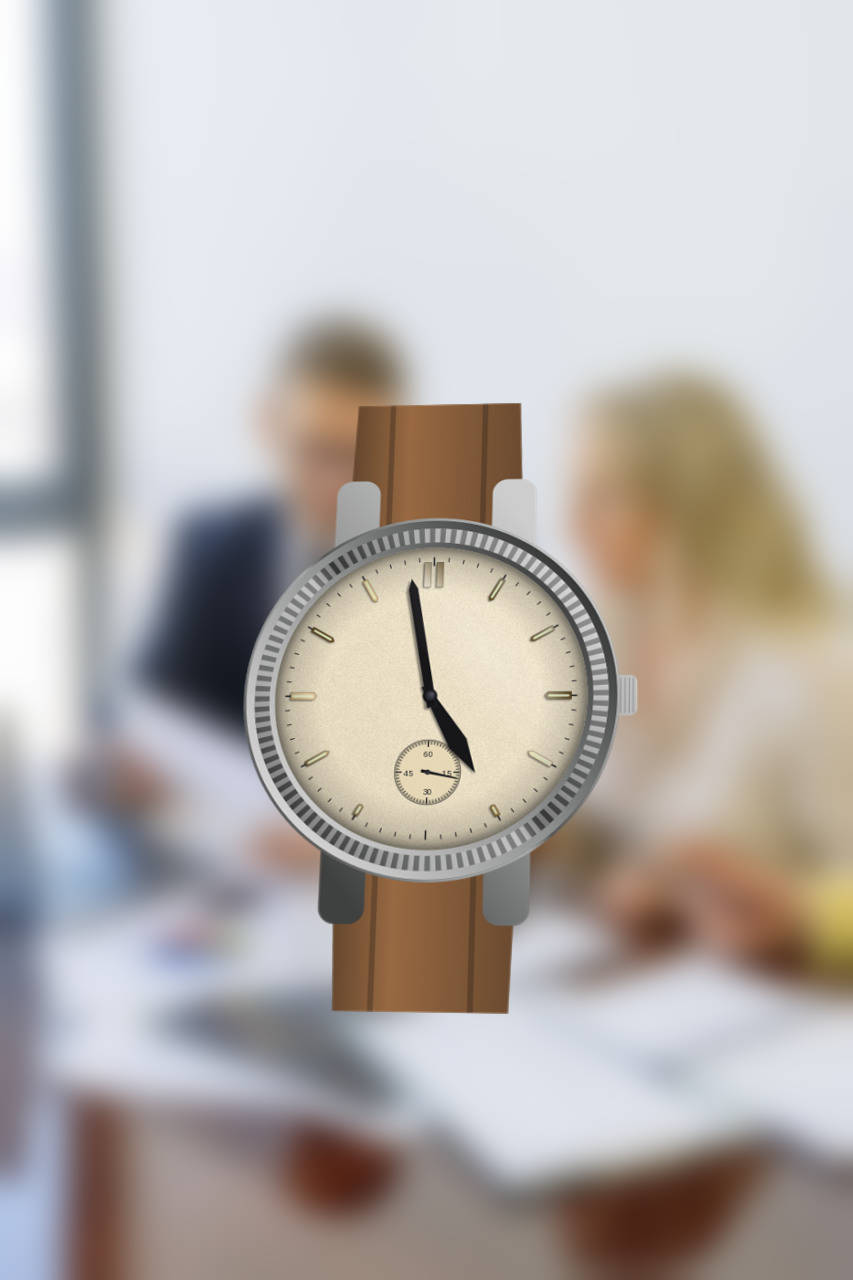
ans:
**4:58:17**
